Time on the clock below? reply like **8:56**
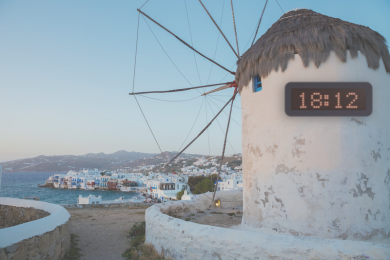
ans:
**18:12**
